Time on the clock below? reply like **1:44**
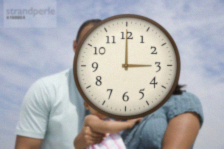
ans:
**3:00**
